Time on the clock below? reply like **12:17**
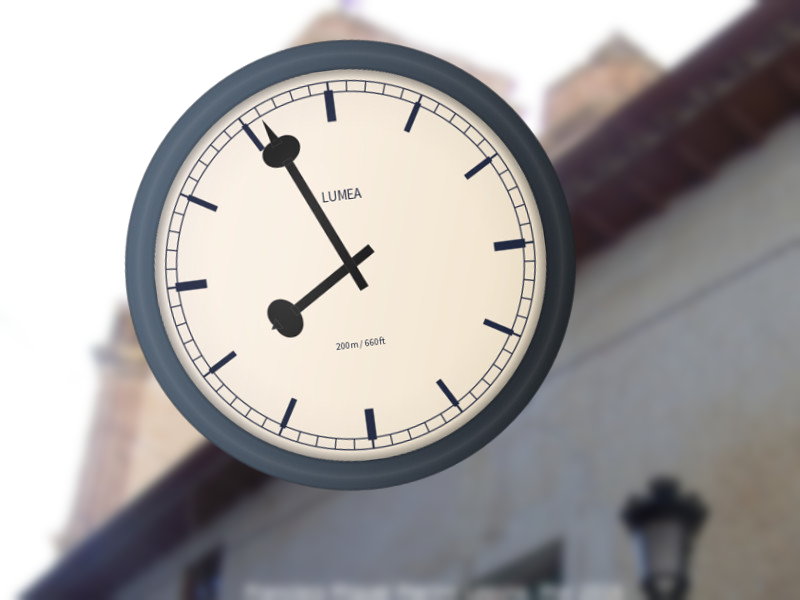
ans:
**7:56**
